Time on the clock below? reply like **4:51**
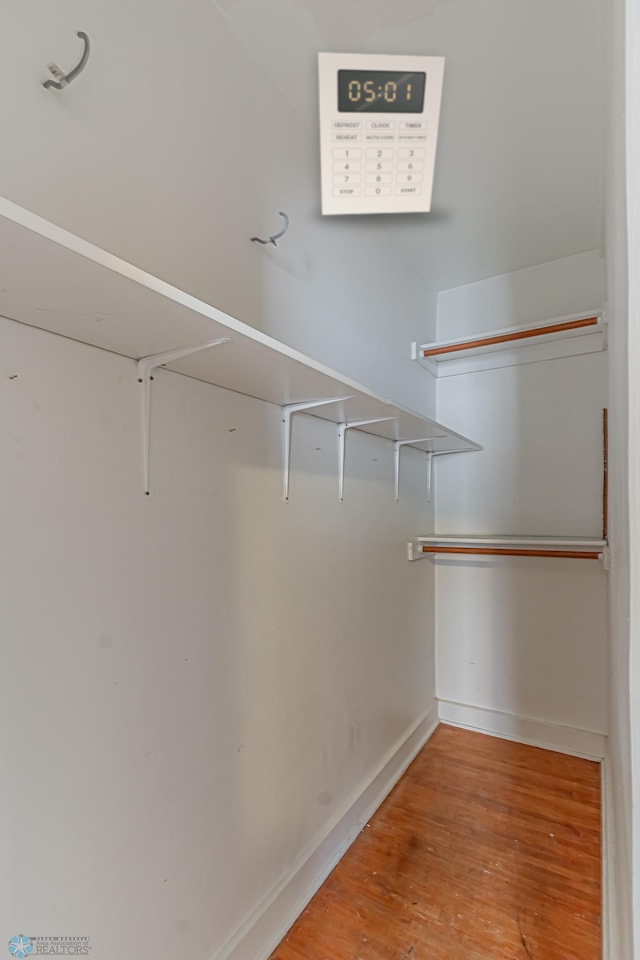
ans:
**5:01**
